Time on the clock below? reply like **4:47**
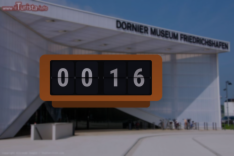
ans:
**0:16**
